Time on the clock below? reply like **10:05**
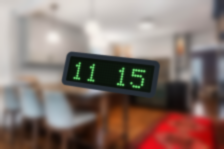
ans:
**11:15**
